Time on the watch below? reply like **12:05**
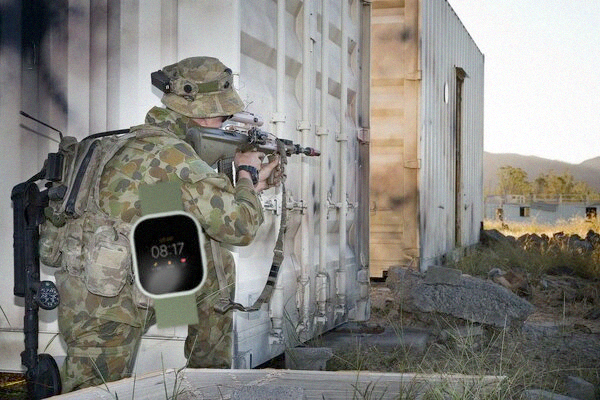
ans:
**8:17**
